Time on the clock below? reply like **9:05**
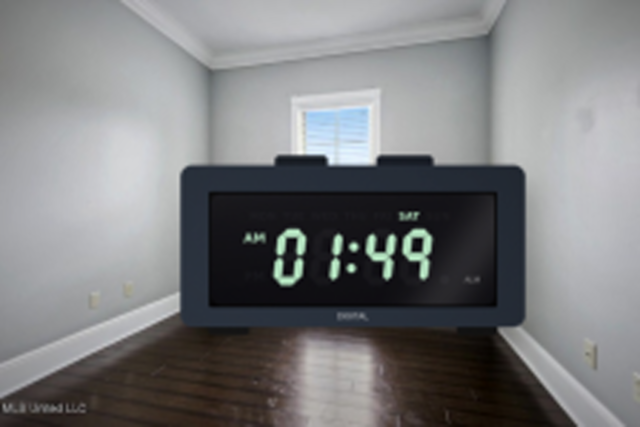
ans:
**1:49**
